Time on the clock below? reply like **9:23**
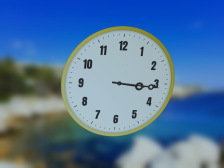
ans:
**3:16**
